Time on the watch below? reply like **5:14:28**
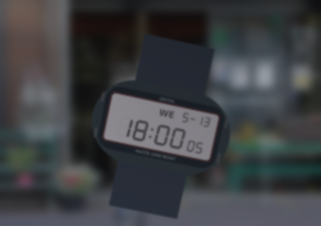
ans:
**18:00:05**
